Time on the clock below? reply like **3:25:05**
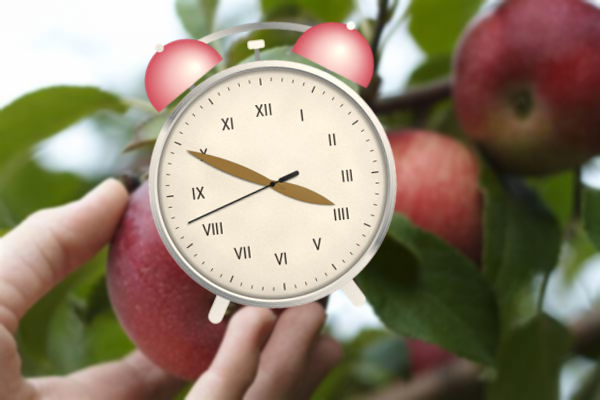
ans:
**3:49:42**
